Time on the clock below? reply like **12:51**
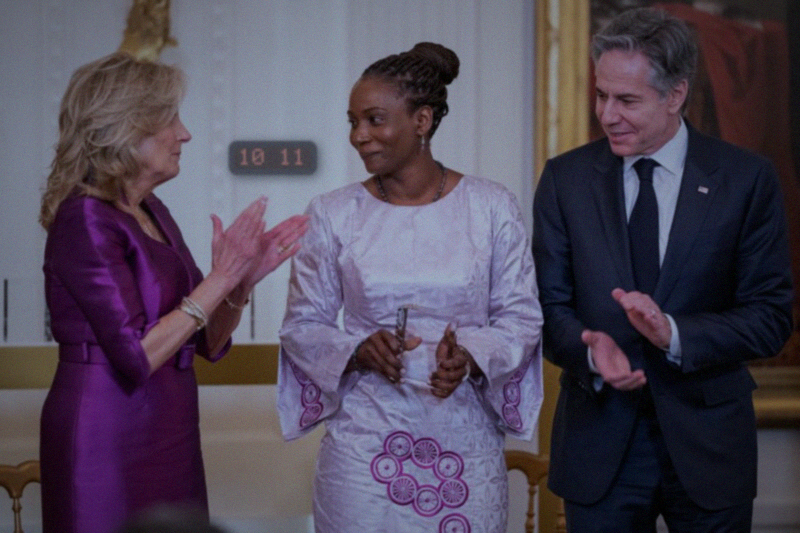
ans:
**10:11**
